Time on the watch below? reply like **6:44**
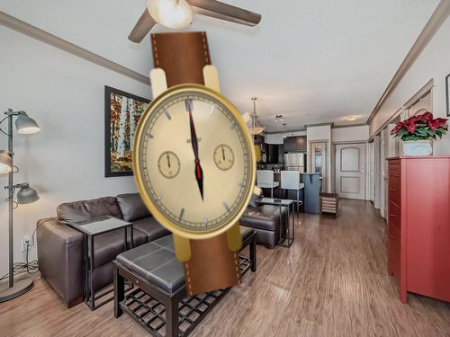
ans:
**6:00**
